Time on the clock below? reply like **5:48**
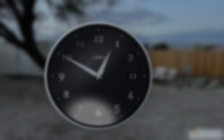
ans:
**12:50**
